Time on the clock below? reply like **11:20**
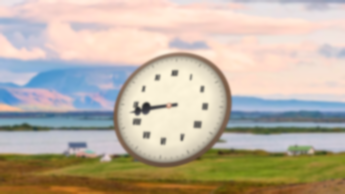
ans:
**8:43**
